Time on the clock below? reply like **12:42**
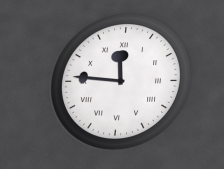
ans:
**11:46**
